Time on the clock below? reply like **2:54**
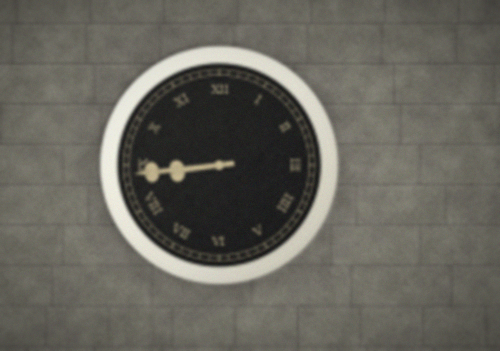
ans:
**8:44**
